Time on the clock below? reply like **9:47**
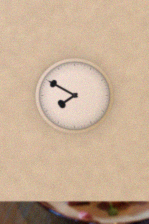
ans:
**7:50**
